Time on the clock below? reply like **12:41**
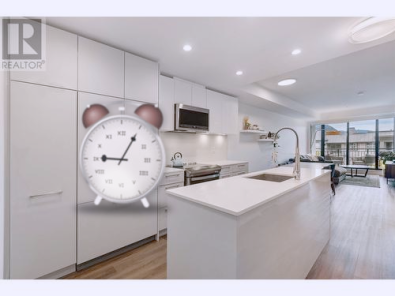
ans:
**9:05**
